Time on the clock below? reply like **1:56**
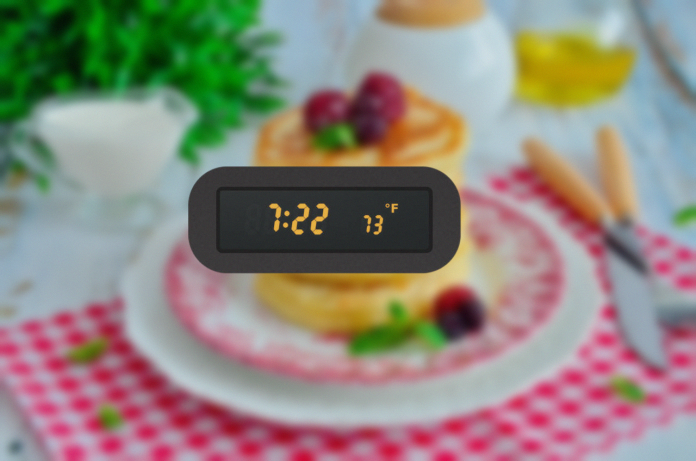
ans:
**7:22**
